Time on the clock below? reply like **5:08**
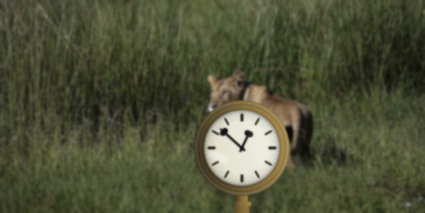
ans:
**12:52**
